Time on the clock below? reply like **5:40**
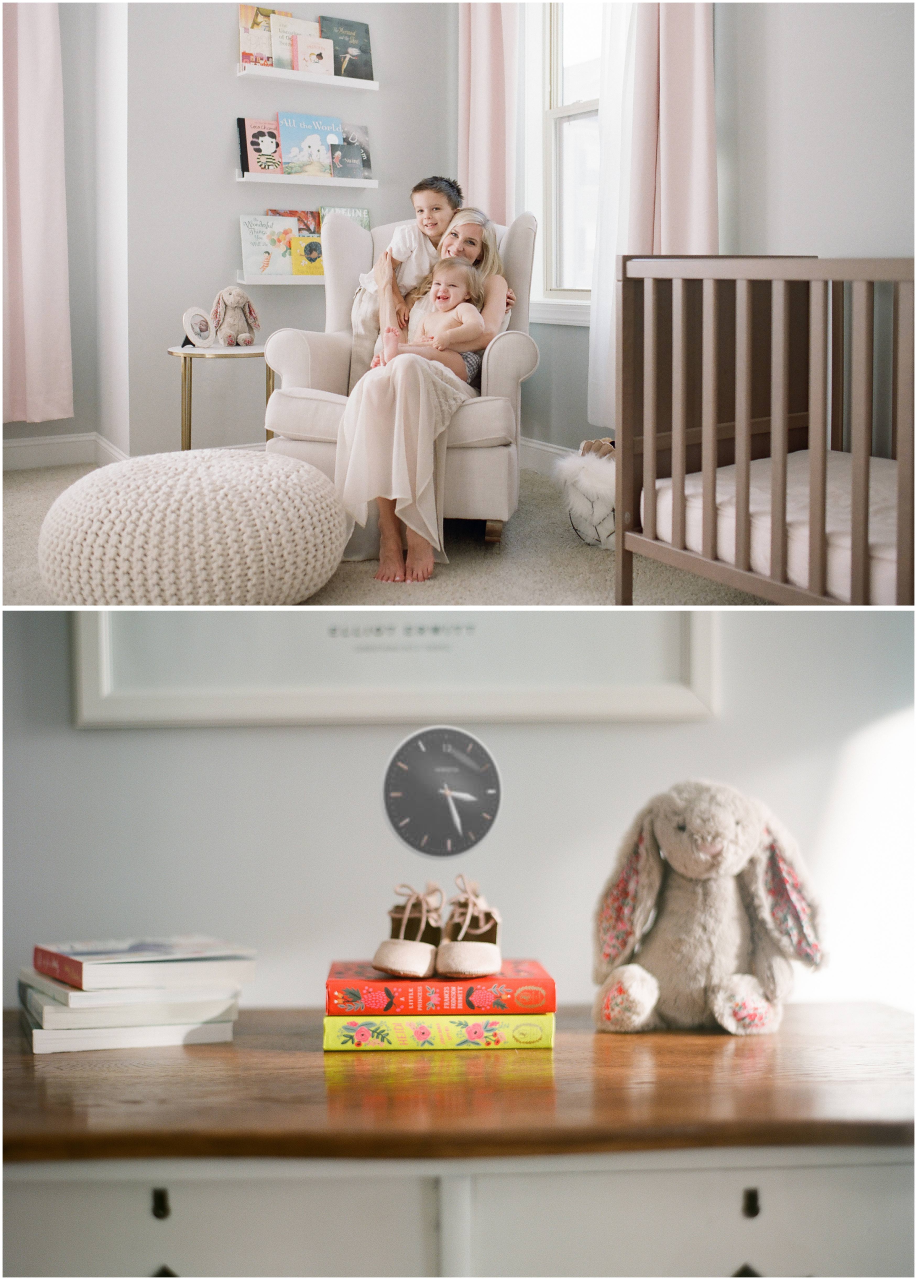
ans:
**3:27**
